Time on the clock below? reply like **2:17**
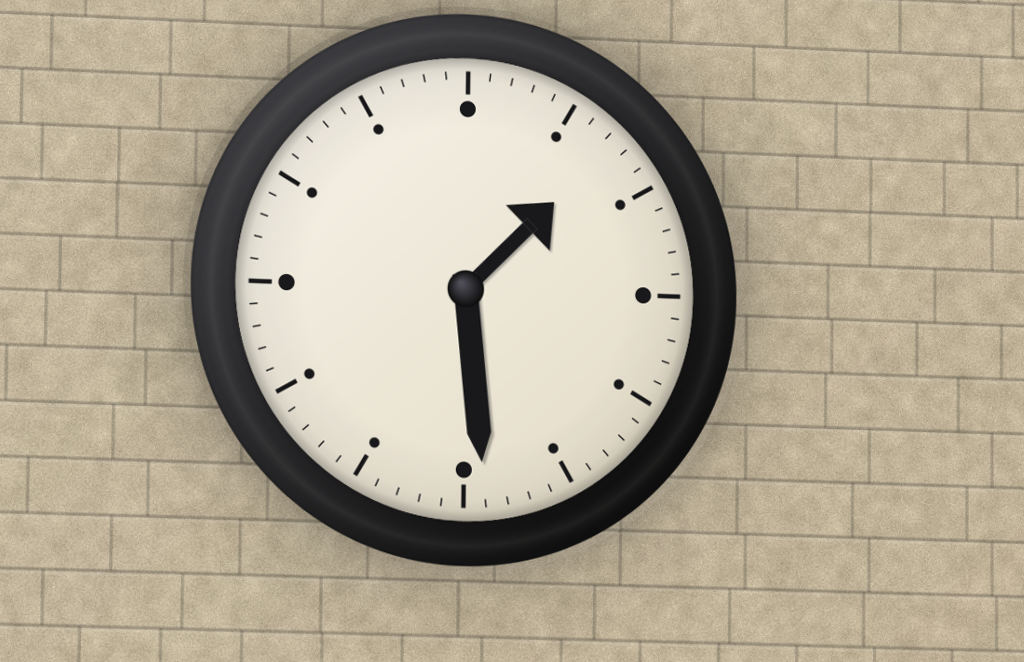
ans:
**1:29**
